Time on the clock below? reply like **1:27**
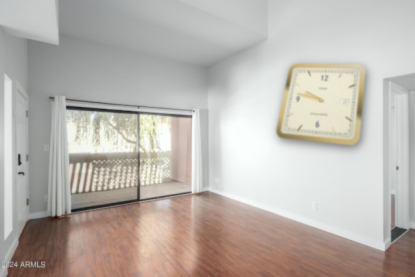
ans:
**9:47**
